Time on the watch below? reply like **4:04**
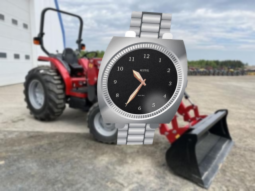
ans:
**10:35**
